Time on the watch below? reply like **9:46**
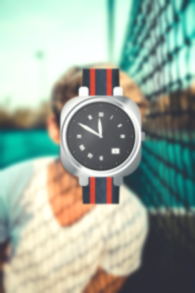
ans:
**11:50**
